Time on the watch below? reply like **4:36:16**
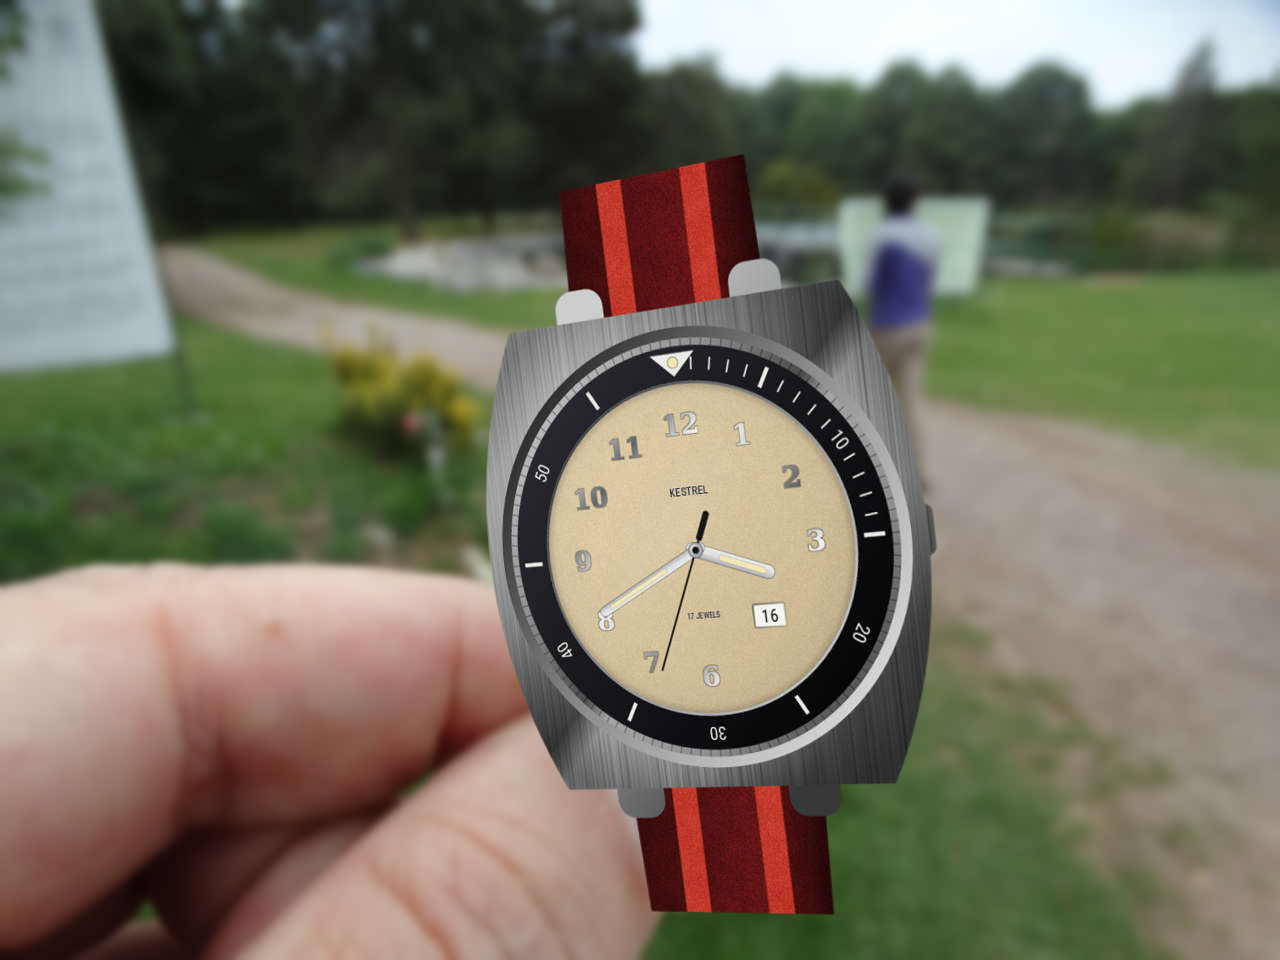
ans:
**3:40:34**
